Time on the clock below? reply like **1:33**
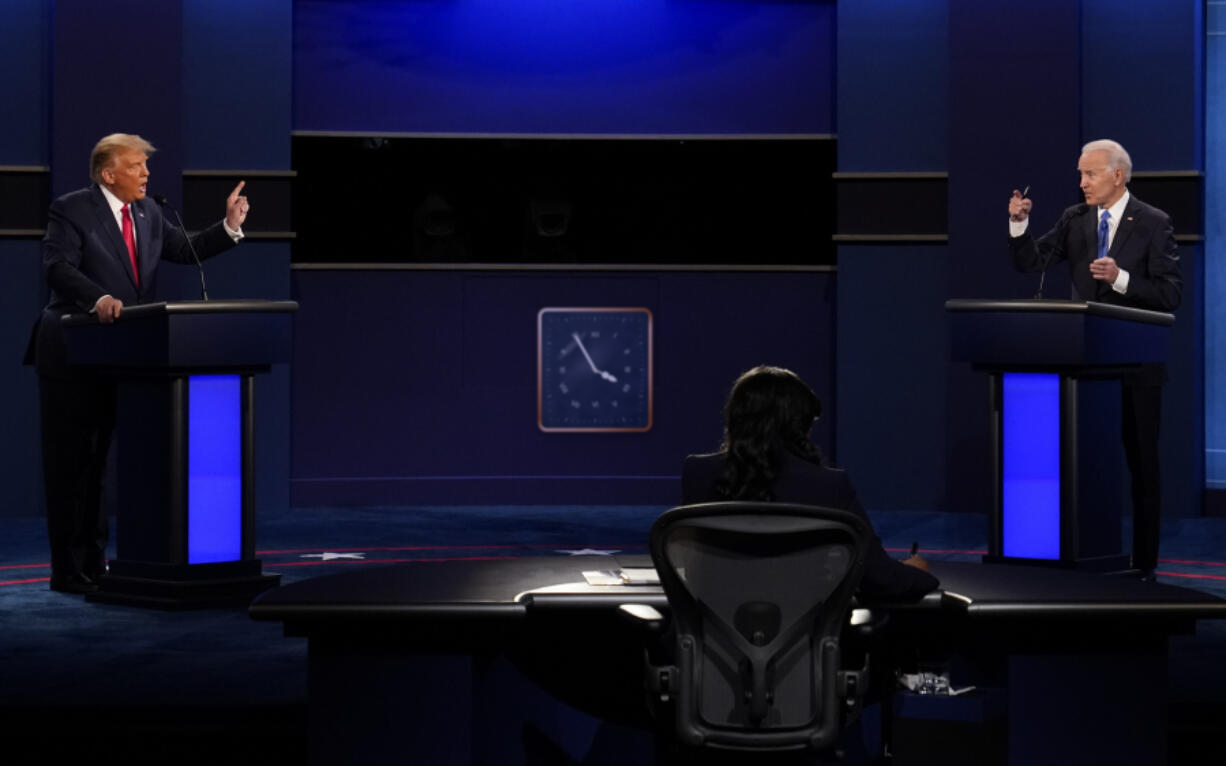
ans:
**3:55**
